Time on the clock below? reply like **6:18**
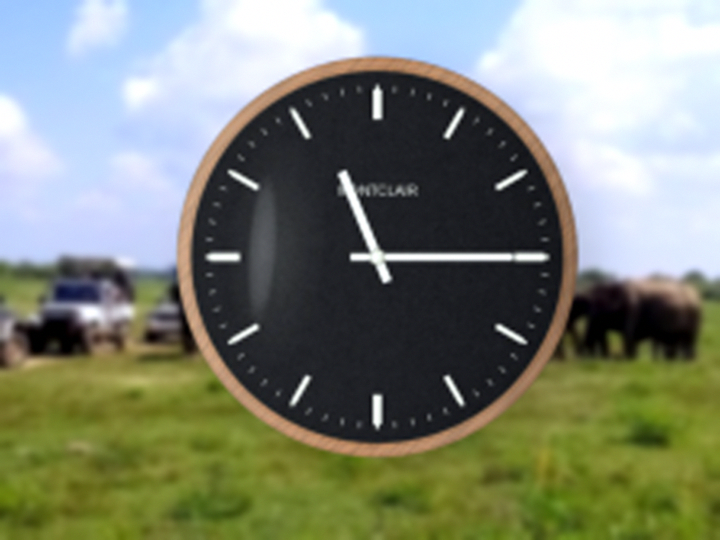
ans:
**11:15**
